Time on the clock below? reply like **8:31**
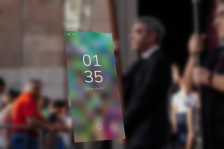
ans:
**1:35**
